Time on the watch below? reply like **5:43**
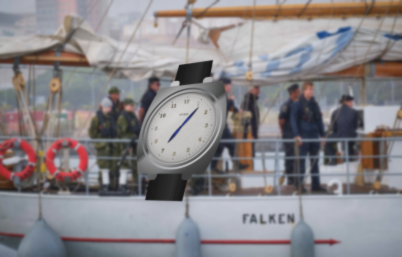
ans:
**7:06**
